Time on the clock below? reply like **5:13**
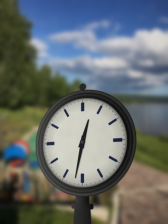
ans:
**12:32**
